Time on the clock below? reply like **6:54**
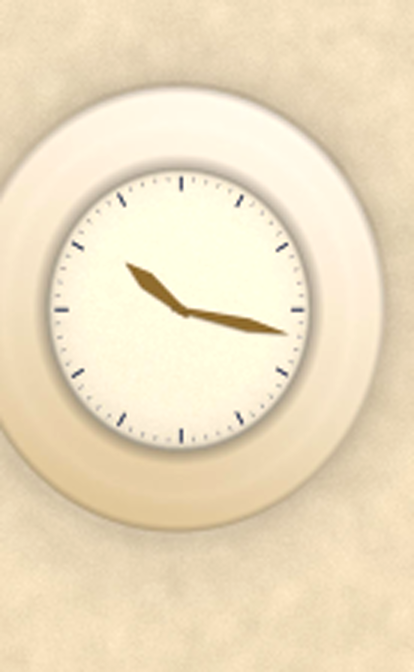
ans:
**10:17**
